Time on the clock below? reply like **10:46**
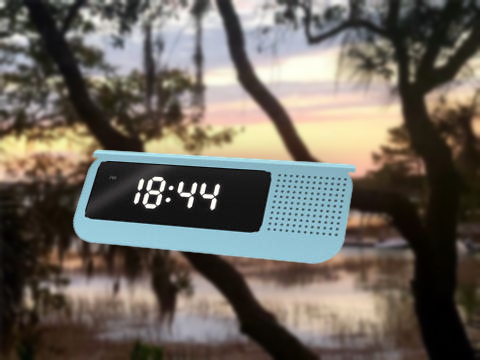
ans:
**18:44**
